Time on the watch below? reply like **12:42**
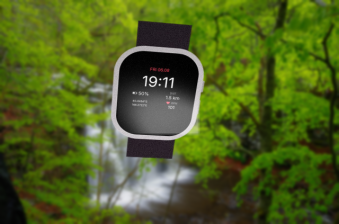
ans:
**19:11**
